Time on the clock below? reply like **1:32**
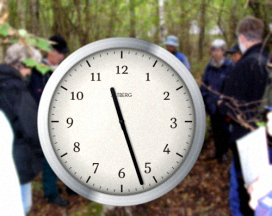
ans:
**11:27**
